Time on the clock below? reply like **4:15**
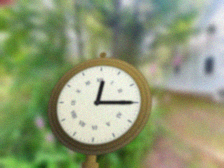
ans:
**12:15**
